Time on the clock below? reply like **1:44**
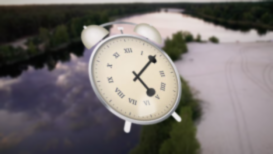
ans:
**5:09**
